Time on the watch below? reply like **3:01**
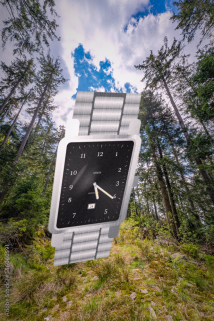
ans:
**5:21**
